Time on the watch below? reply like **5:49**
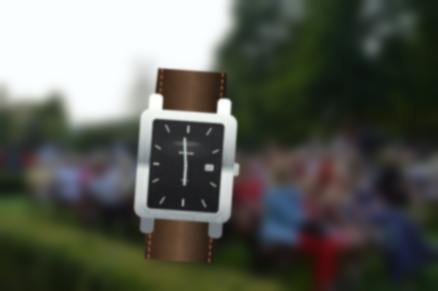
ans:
**5:59**
